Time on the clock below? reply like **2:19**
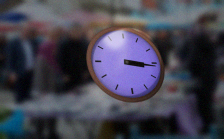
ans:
**3:16**
